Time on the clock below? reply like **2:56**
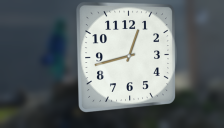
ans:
**12:43**
